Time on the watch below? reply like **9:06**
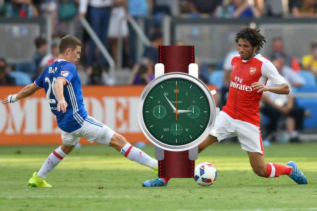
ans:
**2:54**
